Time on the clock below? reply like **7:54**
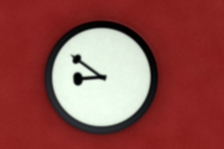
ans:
**8:51**
